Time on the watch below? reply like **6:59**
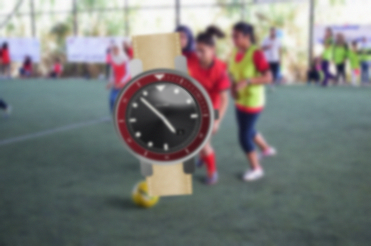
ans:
**4:53**
